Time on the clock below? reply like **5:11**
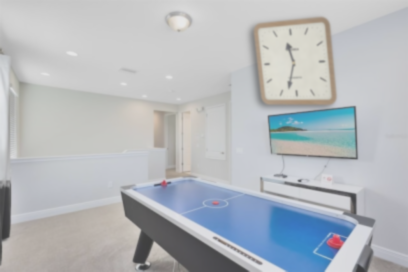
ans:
**11:33**
